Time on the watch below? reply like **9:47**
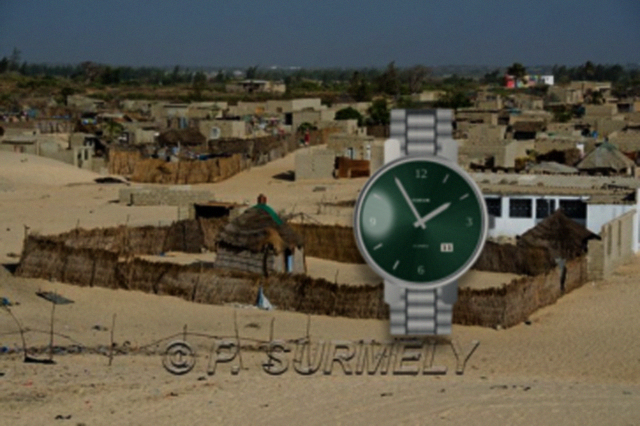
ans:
**1:55**
